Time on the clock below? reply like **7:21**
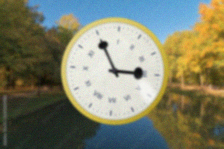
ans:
**4:00**
